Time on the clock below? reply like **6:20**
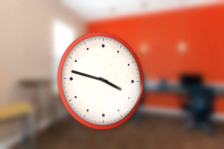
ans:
**3:47**
